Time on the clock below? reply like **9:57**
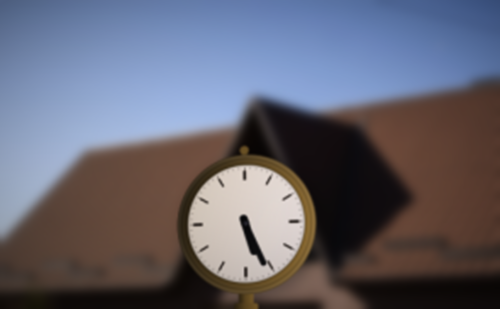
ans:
**5:26**
